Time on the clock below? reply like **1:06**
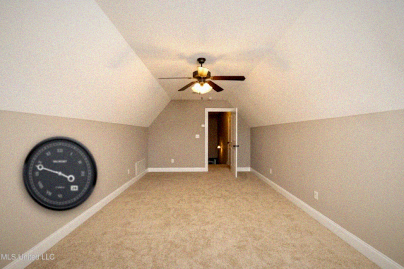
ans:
**3:48**
